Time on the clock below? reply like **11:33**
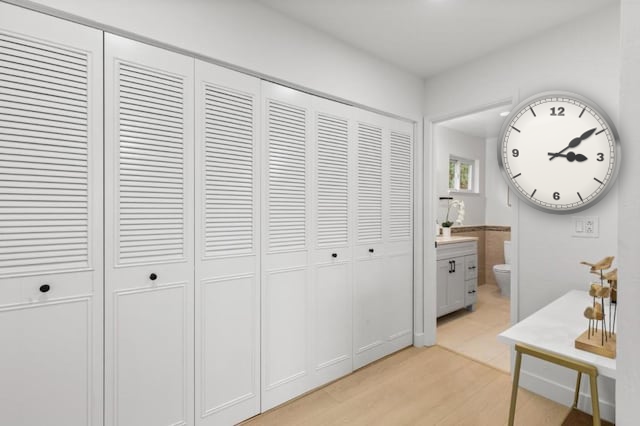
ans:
**3:09**
